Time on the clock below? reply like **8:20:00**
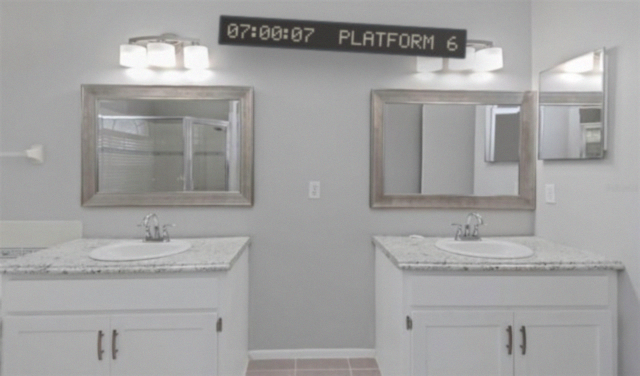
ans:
**7:00:07**
